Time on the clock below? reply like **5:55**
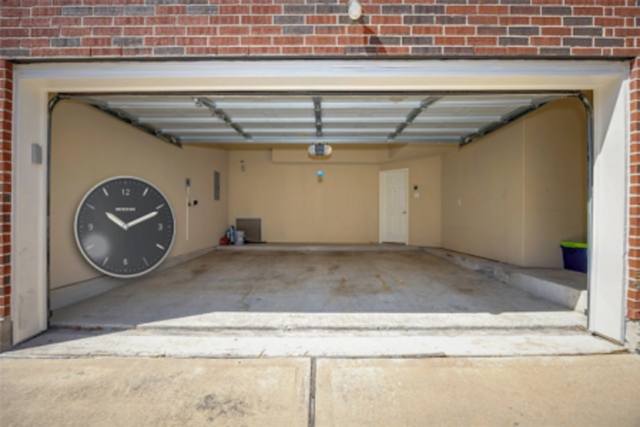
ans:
**10:11**
